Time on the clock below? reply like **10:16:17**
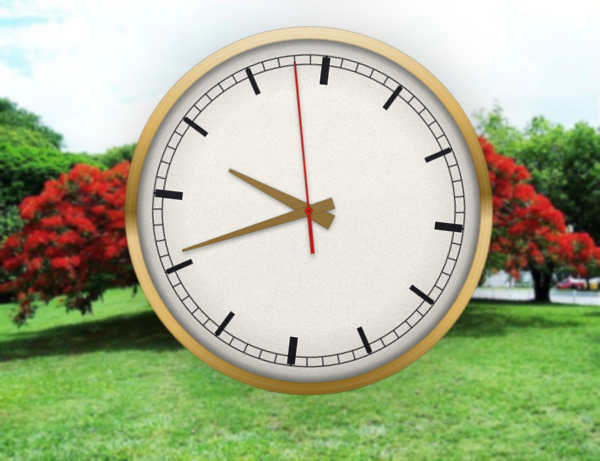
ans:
**9:40:58**
